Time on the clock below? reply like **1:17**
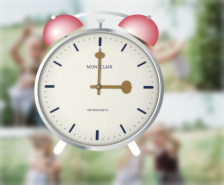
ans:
**3:00**
